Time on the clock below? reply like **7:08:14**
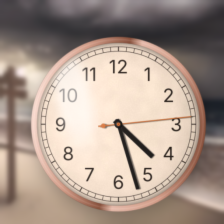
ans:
**4:27:14**
